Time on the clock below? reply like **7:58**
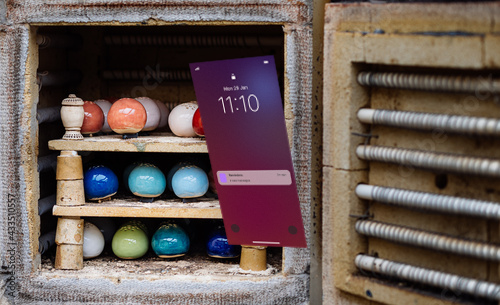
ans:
**11:10**
